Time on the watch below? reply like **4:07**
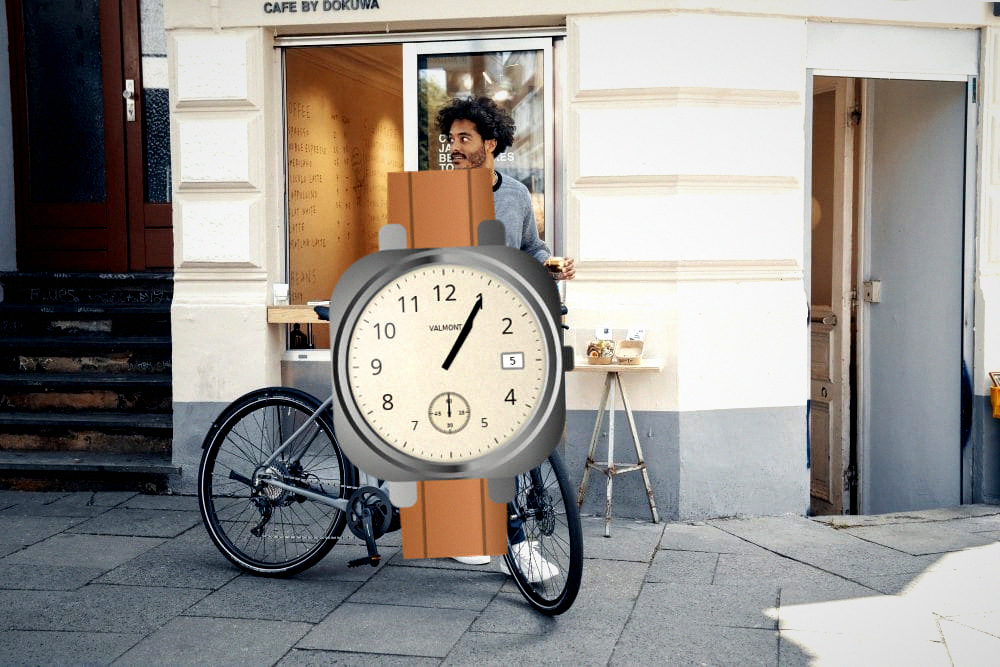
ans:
**1:05**
